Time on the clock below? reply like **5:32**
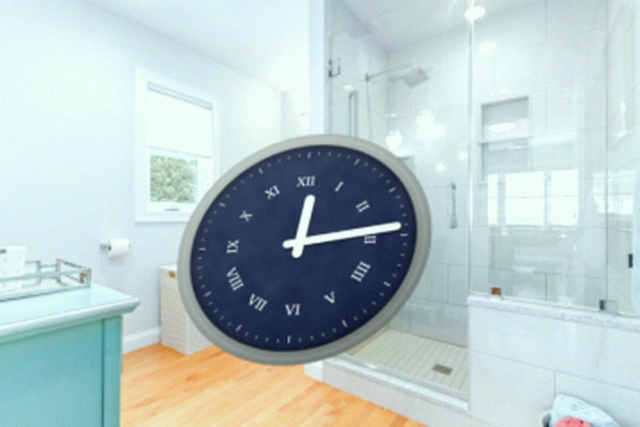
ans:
**12:14**
